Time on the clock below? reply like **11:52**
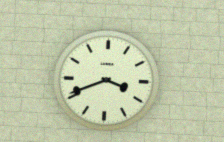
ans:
**3:41**
